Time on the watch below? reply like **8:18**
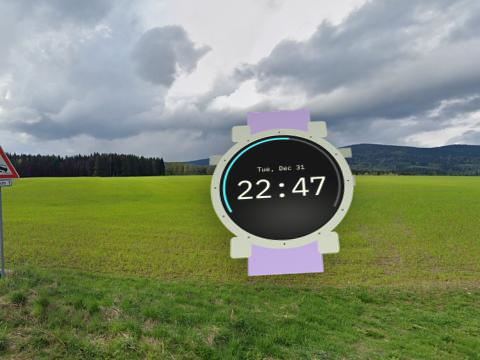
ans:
**22:47**
